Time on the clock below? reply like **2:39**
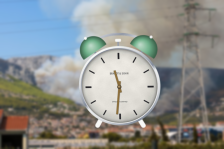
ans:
**11:31**
